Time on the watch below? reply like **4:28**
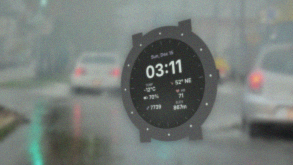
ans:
**3:11**
